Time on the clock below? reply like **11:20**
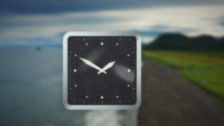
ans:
**1:50**
